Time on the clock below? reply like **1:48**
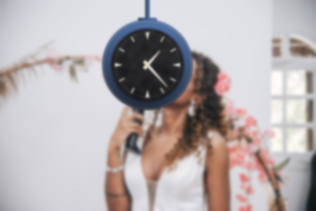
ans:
**1:23**
